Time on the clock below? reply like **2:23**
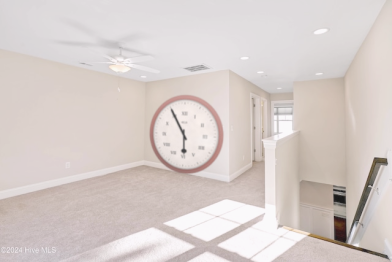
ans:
**5:55**
